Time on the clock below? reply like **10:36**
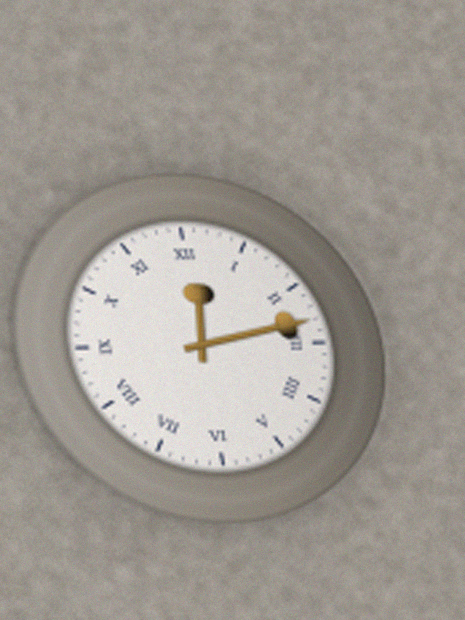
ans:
**12:13**
